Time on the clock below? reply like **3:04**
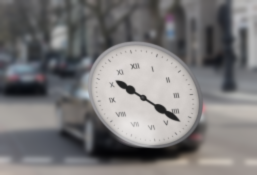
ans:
**10:22**
